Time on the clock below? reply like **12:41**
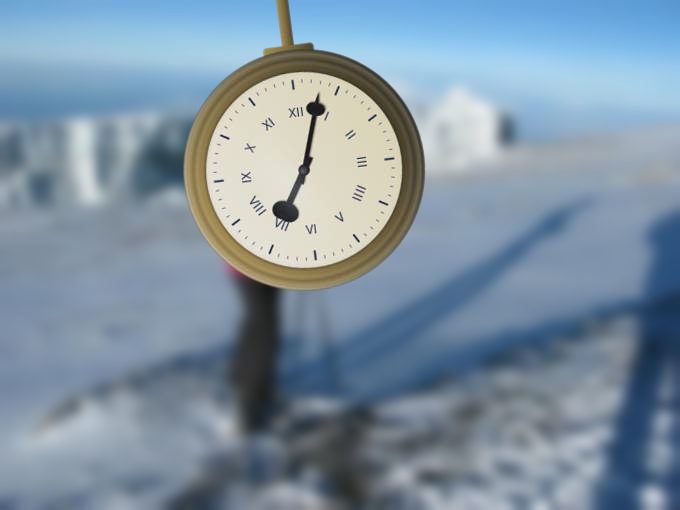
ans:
**7:03**
